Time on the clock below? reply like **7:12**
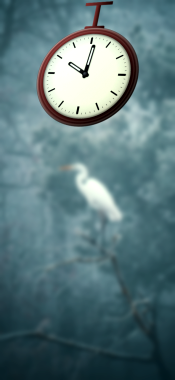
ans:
**10:01**
